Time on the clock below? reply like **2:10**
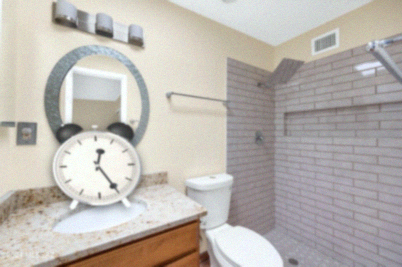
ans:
**12:25**
